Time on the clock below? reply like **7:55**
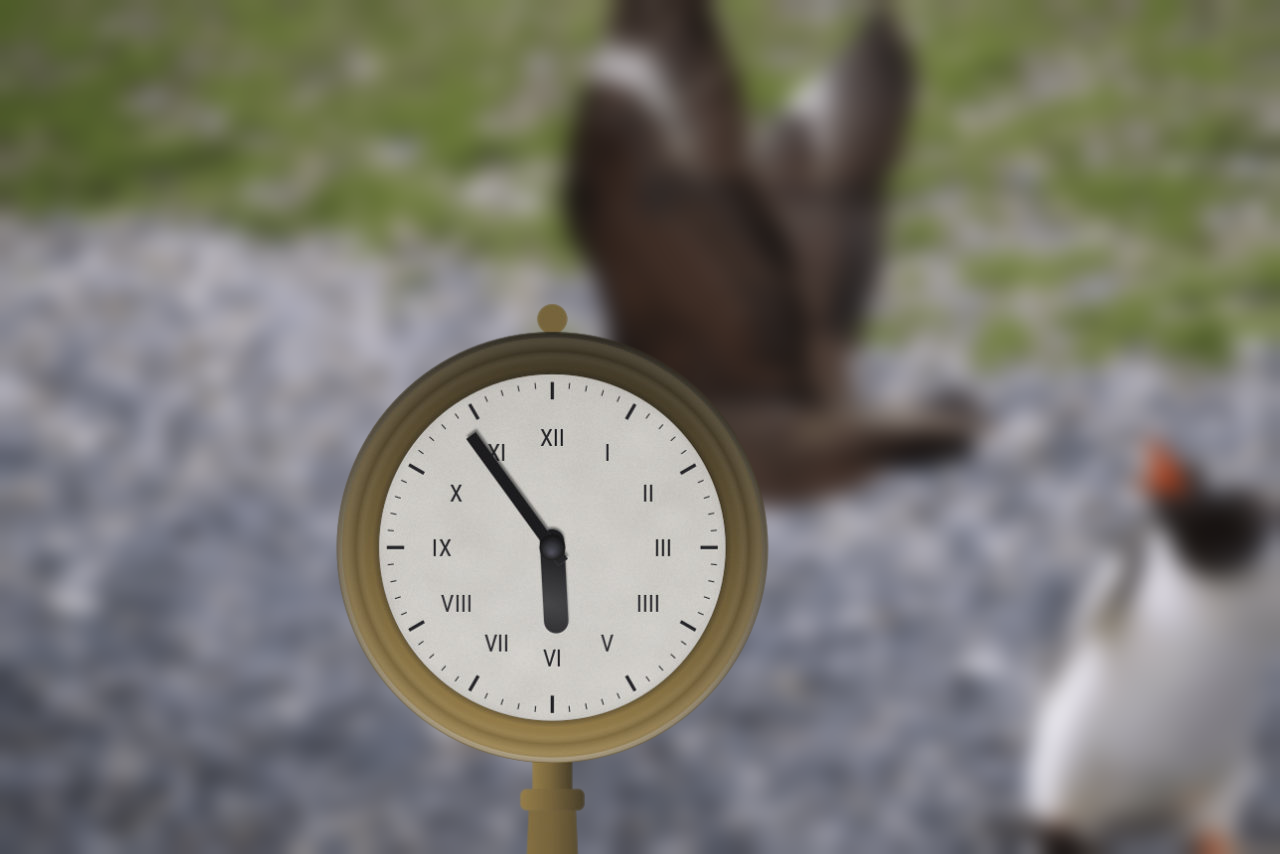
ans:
**5:54**
